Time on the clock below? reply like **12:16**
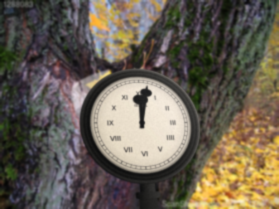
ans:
**12:02**
